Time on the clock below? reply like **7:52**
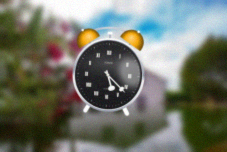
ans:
**5:22**
